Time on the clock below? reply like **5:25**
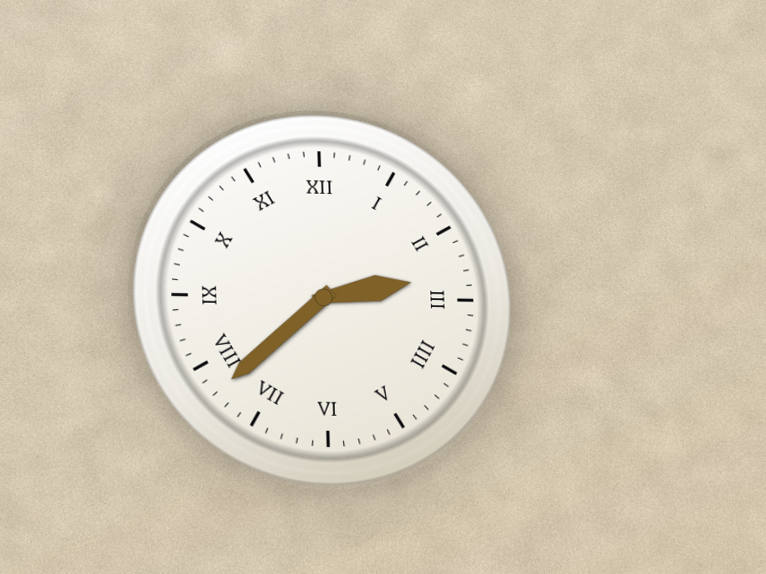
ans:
**2:38**
